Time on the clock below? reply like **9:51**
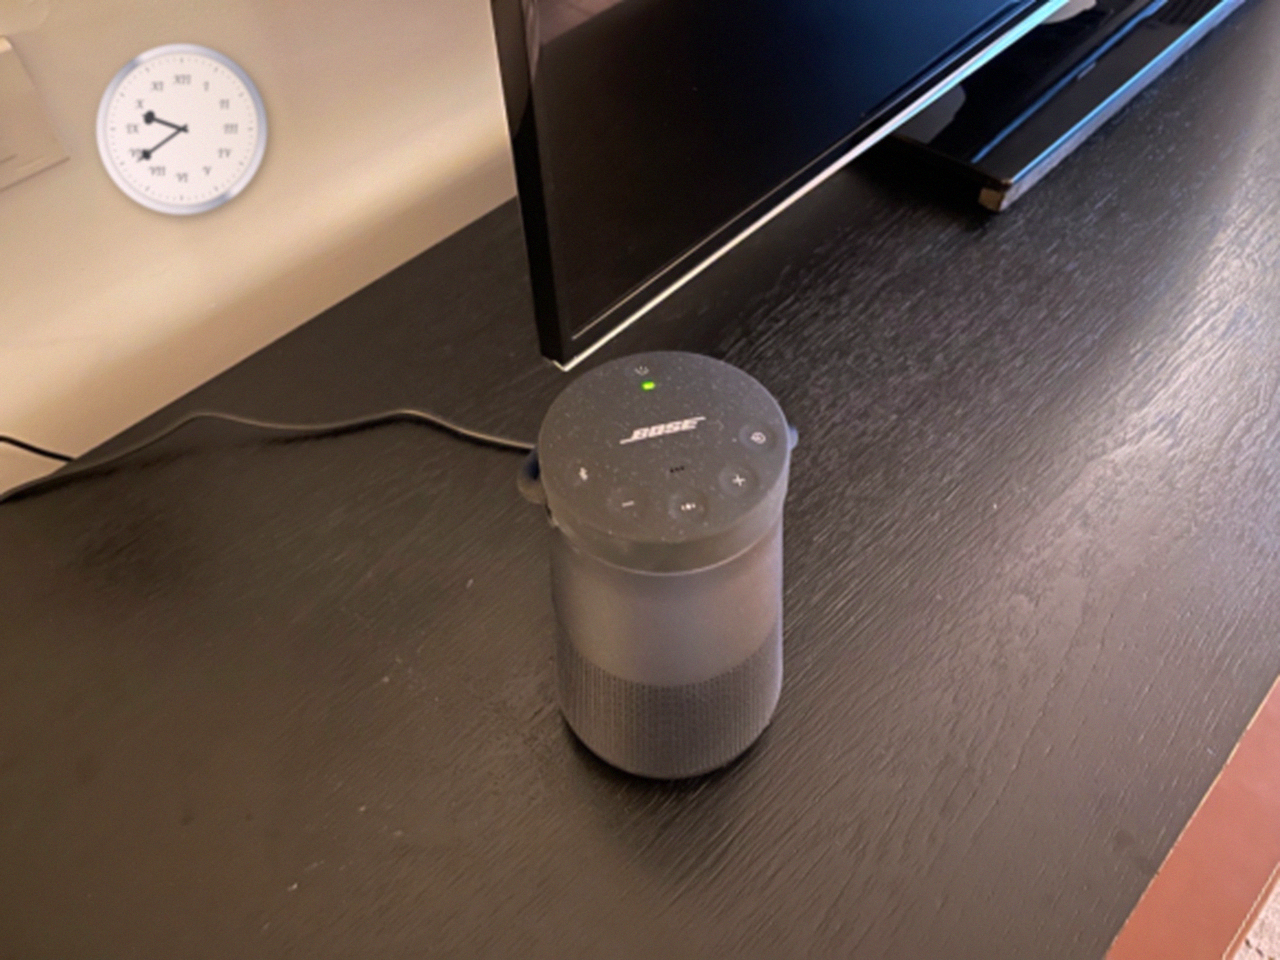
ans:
**9:39**
